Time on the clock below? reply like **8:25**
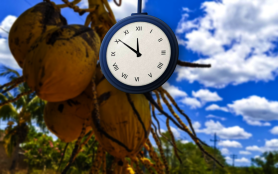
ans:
**11:51**
